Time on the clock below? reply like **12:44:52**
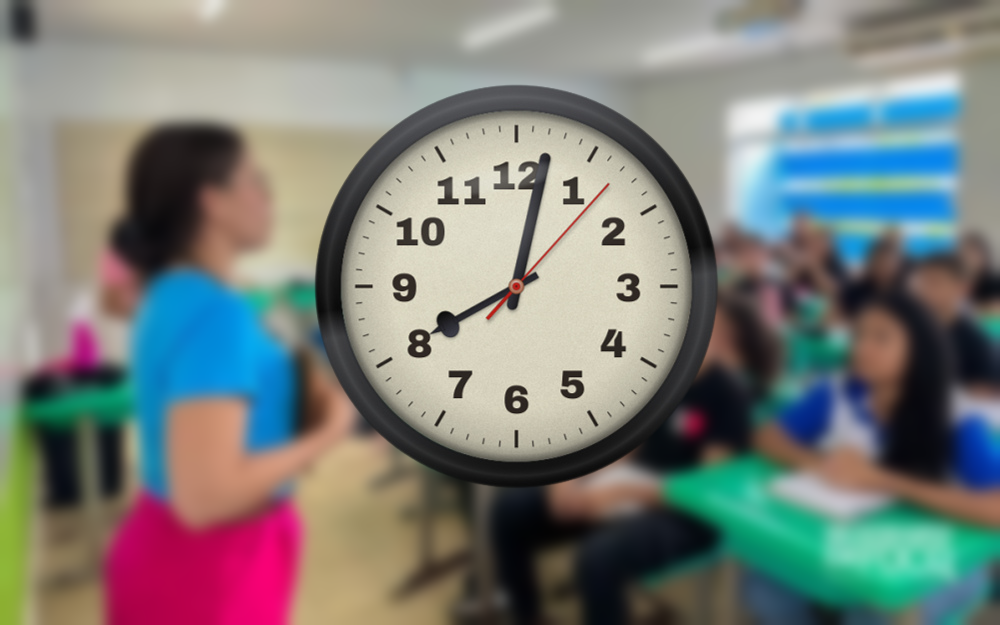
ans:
**8:02:07**
